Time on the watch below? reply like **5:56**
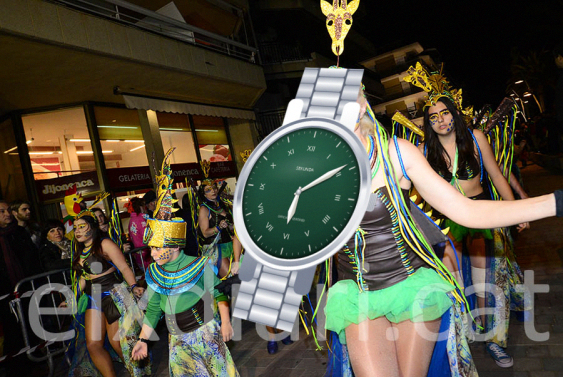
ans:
**6:09**
